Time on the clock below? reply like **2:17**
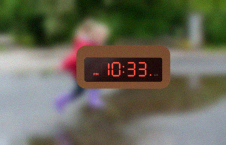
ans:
**10:33**
